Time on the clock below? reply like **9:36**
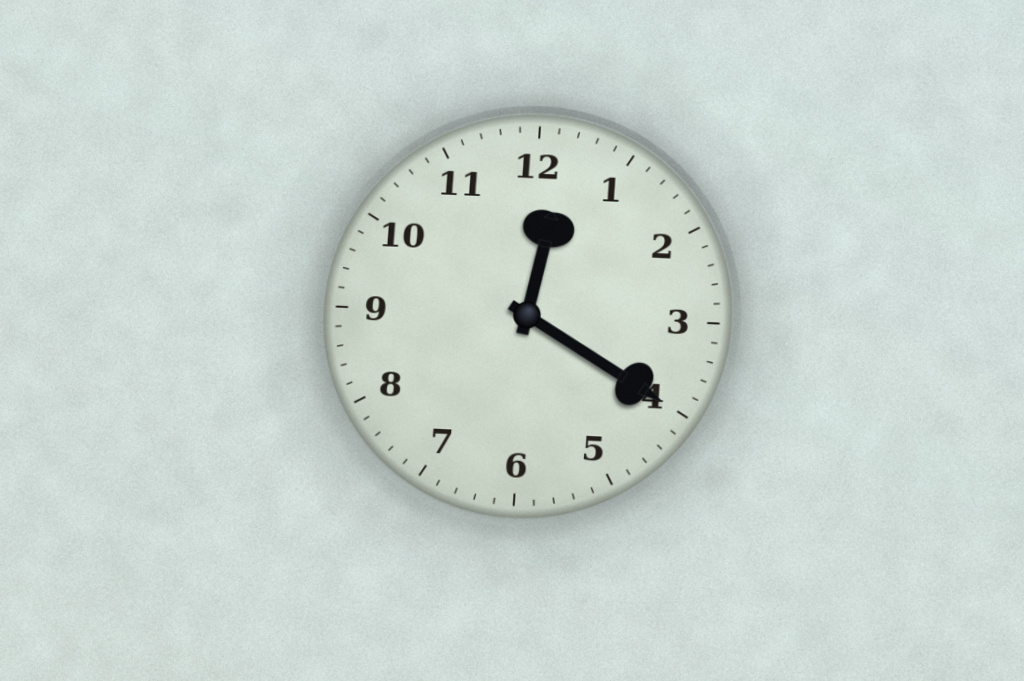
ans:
**12:20**
